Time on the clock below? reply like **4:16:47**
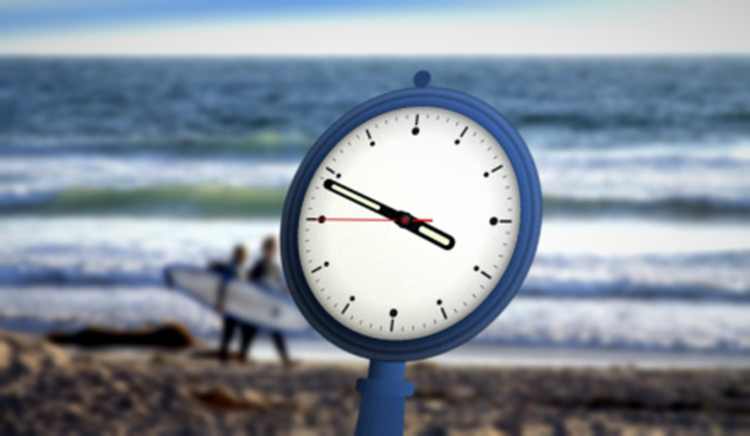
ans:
**3:48:45**
